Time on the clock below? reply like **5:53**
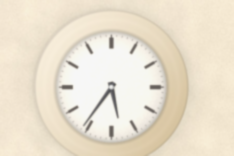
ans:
**5:36**
